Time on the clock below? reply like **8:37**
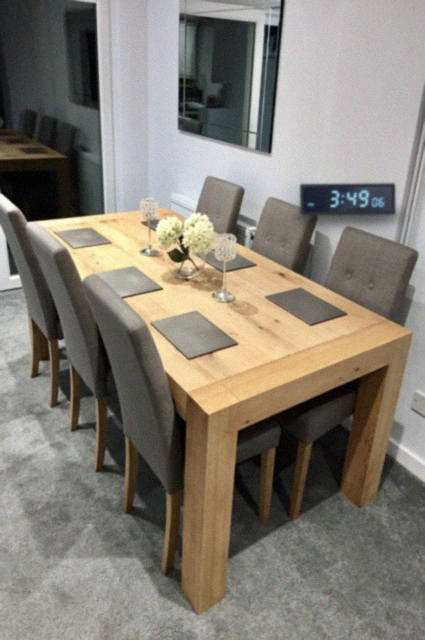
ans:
**3:49**
